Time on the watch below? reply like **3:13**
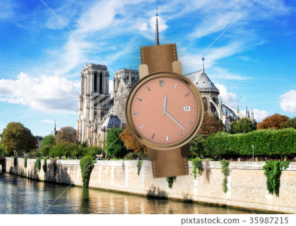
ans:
**12:23**
